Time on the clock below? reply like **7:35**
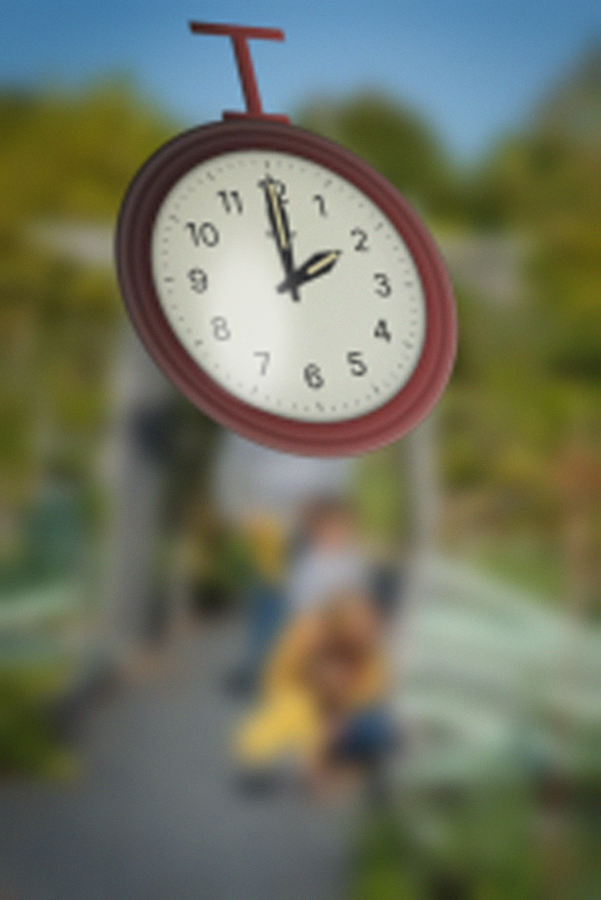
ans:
**2:00**
